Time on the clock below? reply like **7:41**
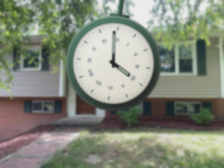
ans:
**3:59**
